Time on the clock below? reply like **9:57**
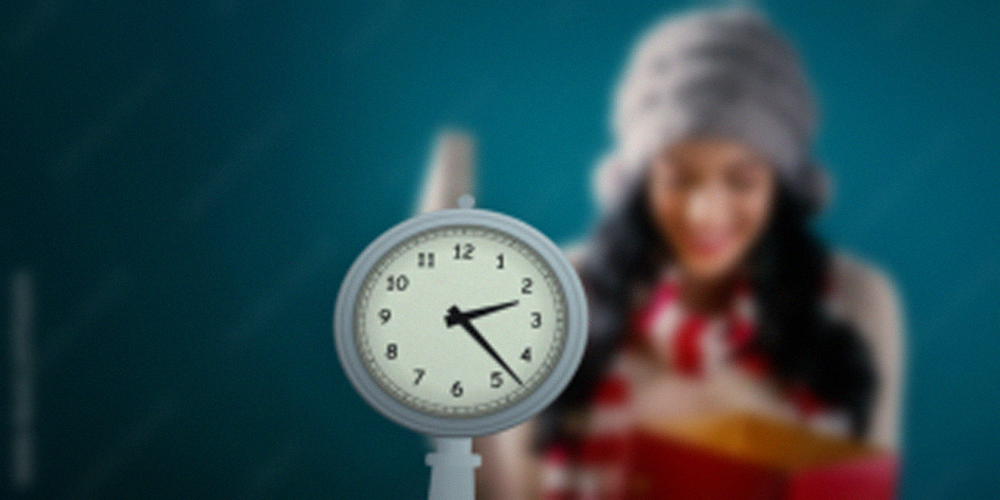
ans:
**2:23**
